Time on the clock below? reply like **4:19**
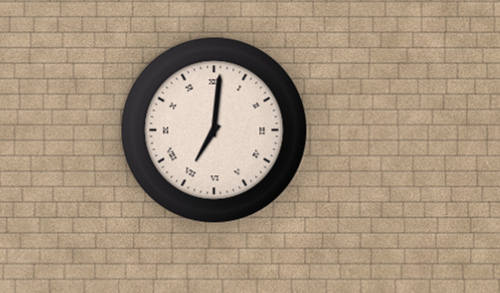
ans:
**7:01**
